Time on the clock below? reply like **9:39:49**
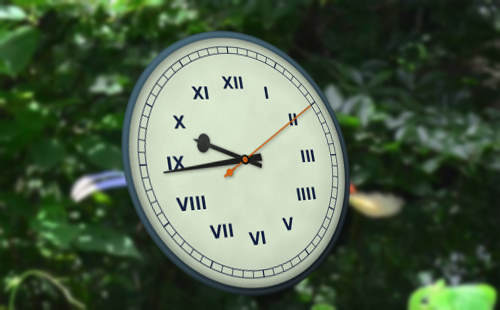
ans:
**9:44:10**
